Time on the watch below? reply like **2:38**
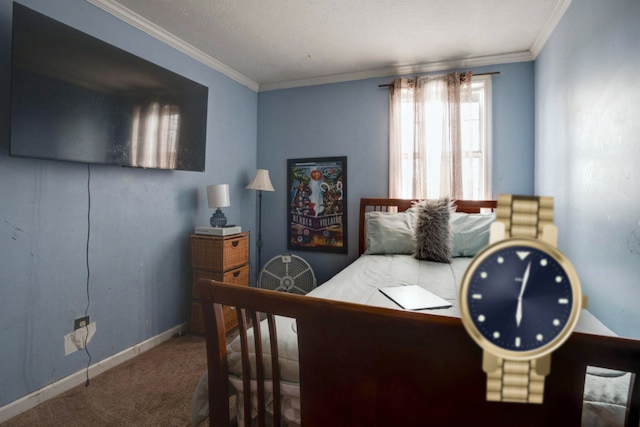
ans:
**6:02**
